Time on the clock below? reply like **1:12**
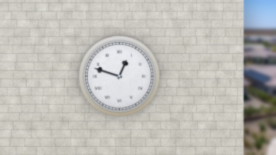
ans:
**12:48**
